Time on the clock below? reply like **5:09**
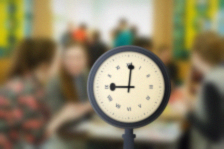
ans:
**9:01**
